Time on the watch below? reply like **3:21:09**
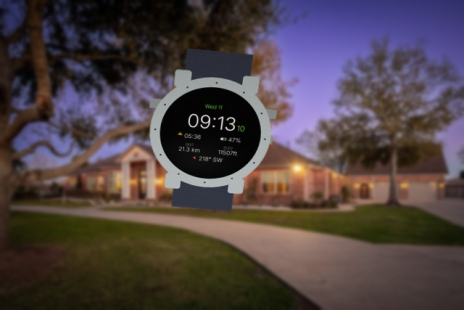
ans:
**9:13:10**
